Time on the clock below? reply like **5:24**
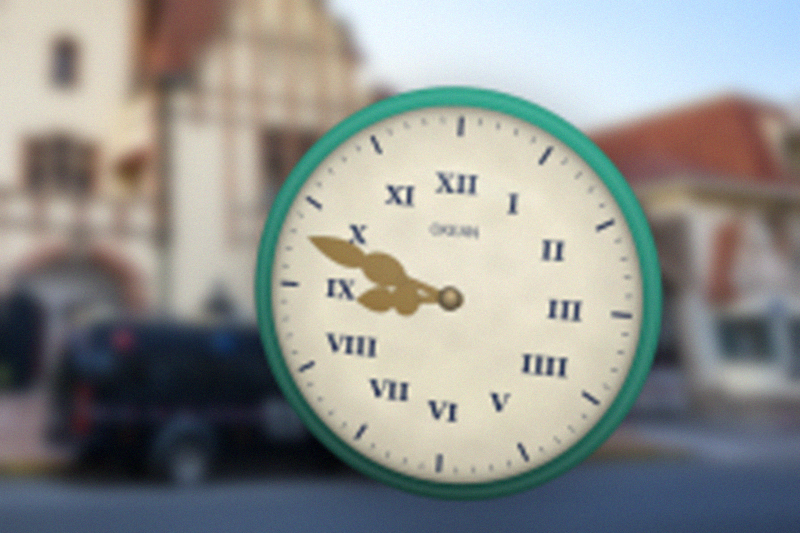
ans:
**8:48**
